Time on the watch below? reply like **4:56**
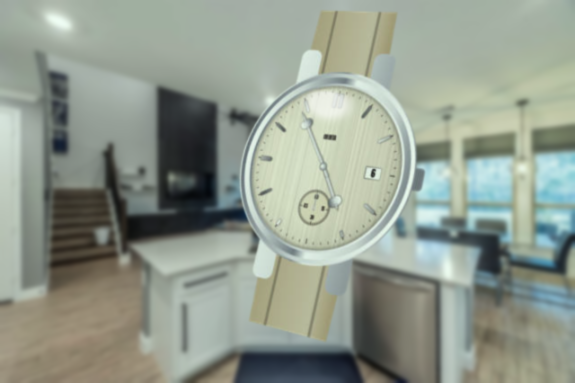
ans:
**4:54**
